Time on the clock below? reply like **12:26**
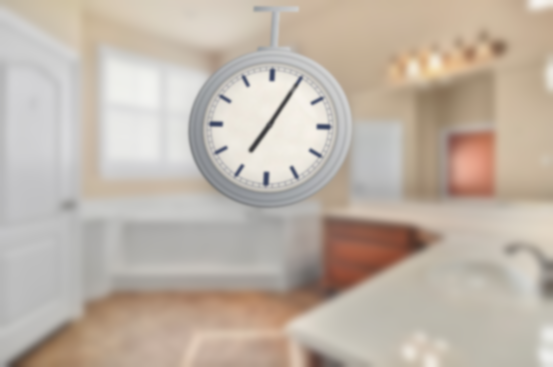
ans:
**7:05**
